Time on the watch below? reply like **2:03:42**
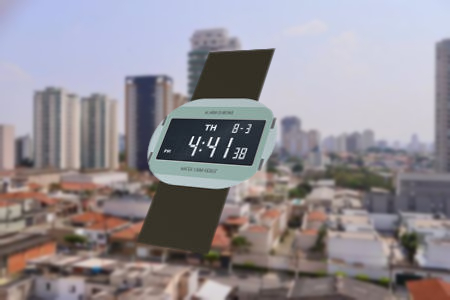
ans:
**4:41:38**
